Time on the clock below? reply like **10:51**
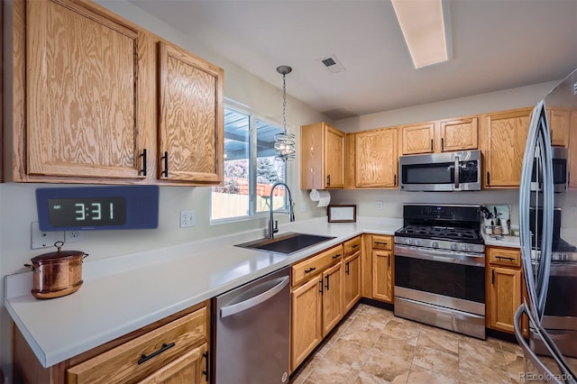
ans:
**3:31**
